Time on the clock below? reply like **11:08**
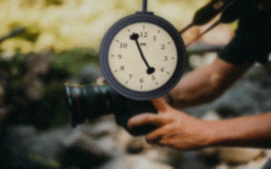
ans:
**4:56**
